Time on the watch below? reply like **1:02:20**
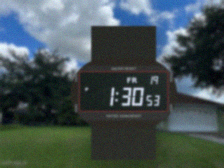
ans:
**1:30:53**
